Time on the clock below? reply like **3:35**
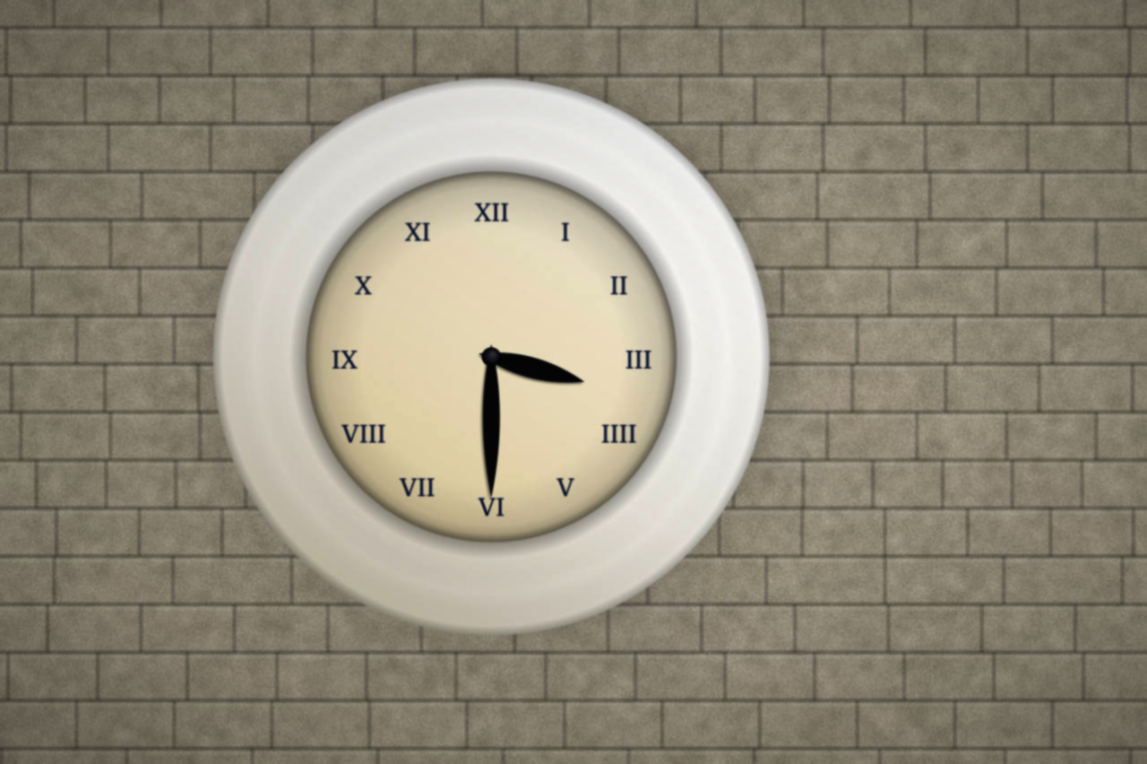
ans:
**3:30**
